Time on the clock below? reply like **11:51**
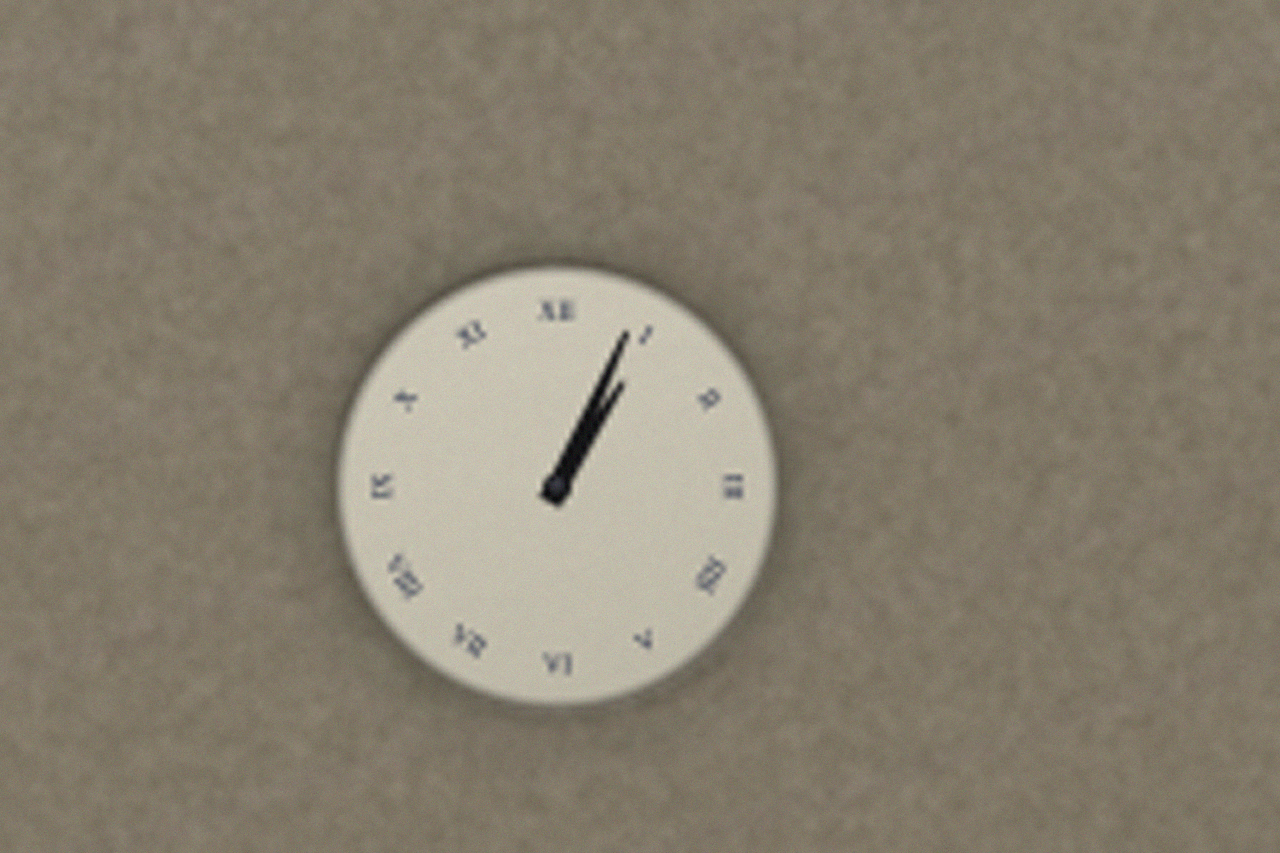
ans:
**1:04**
